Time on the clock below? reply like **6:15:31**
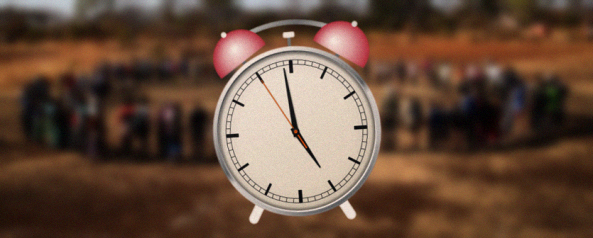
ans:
**4:58:55**
